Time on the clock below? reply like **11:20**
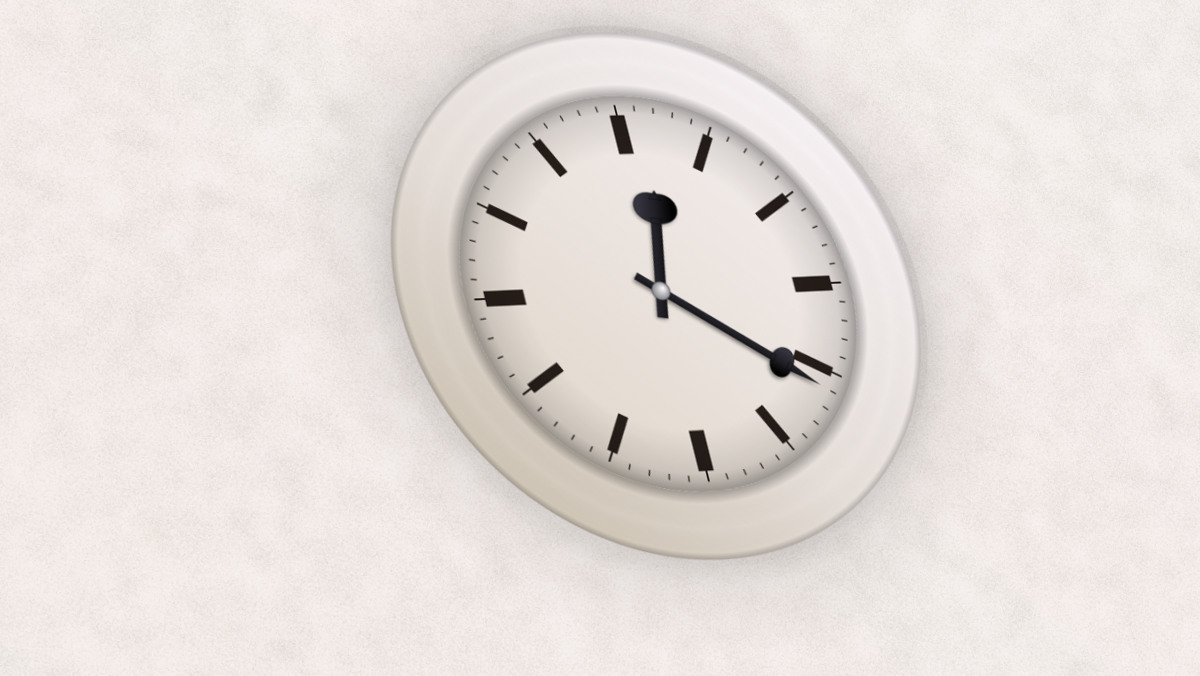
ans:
**12:21**
